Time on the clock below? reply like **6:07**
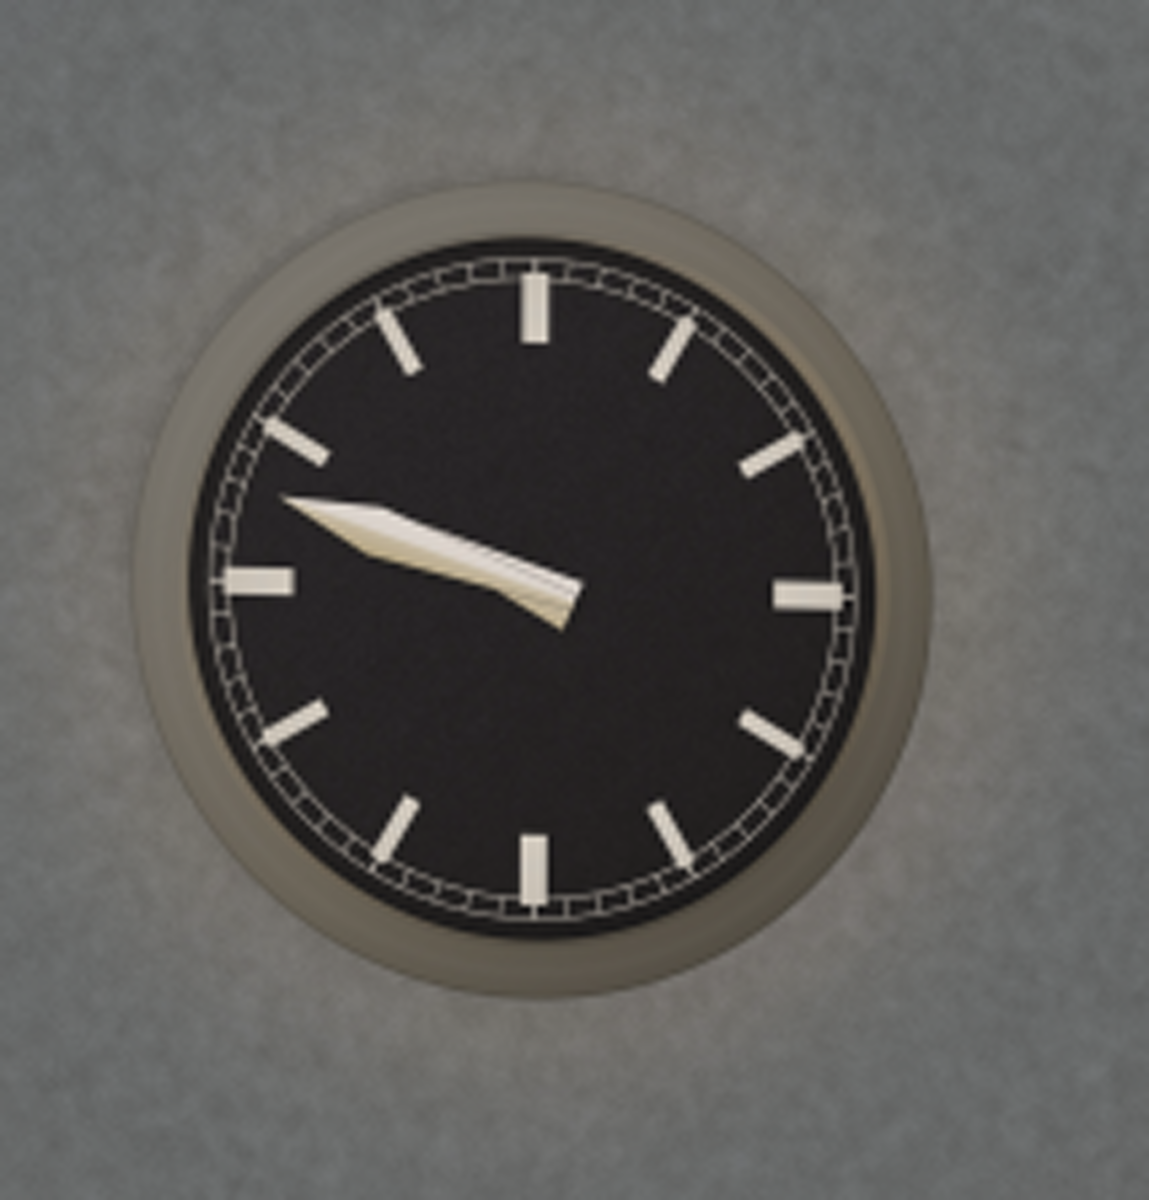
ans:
**9:48**
